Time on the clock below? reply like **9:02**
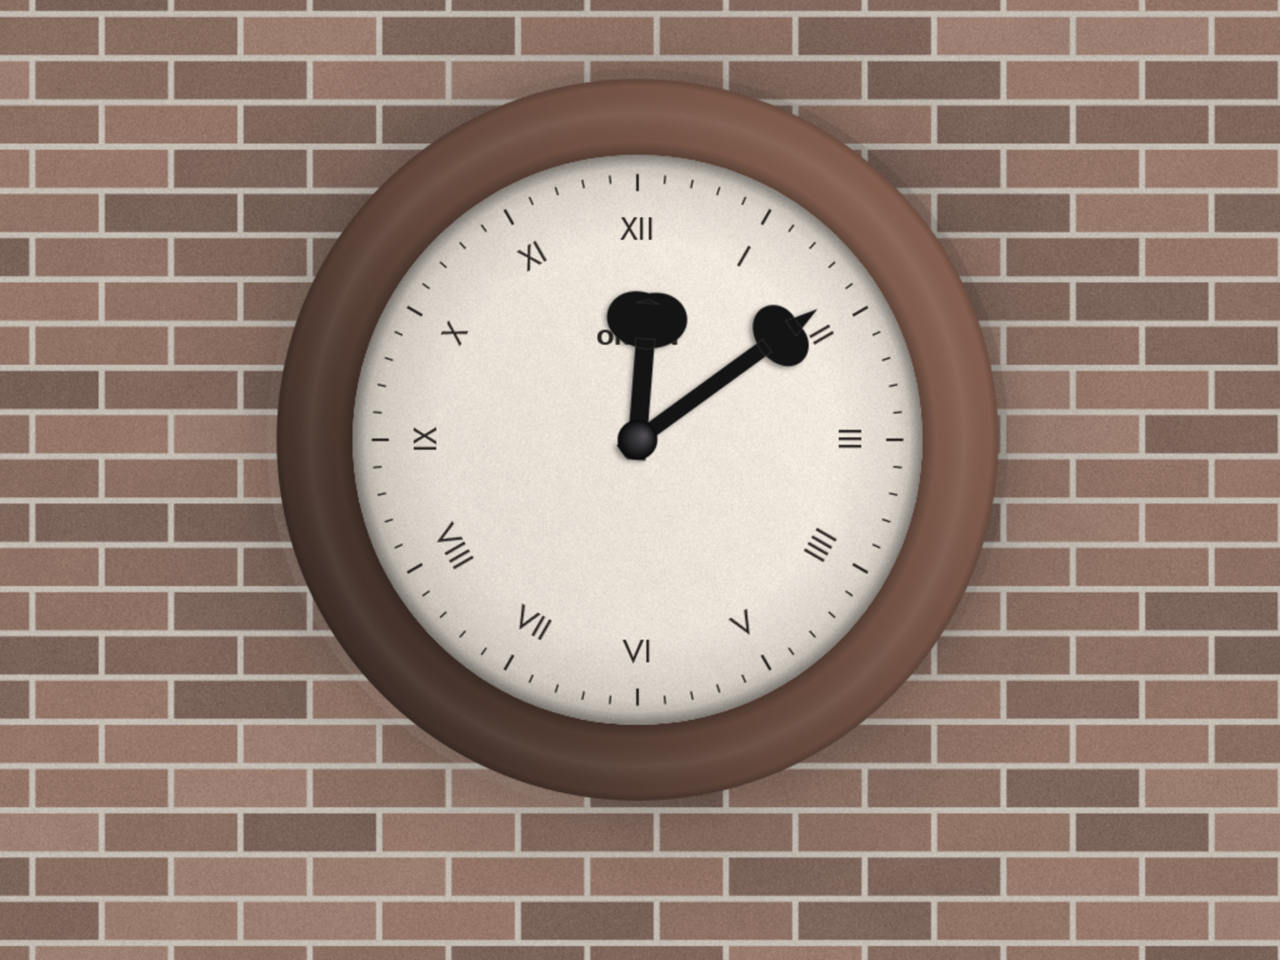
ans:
**12:09**
